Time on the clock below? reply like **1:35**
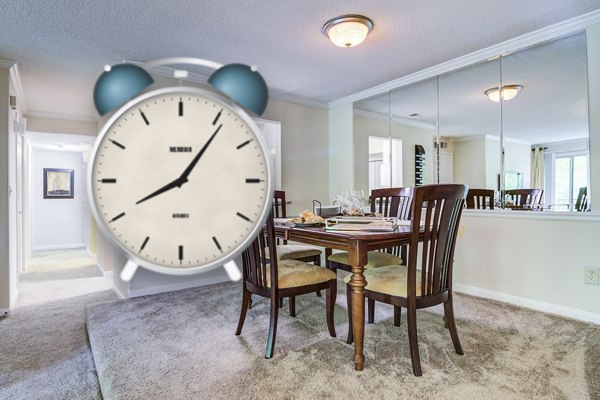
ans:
**8:06**
